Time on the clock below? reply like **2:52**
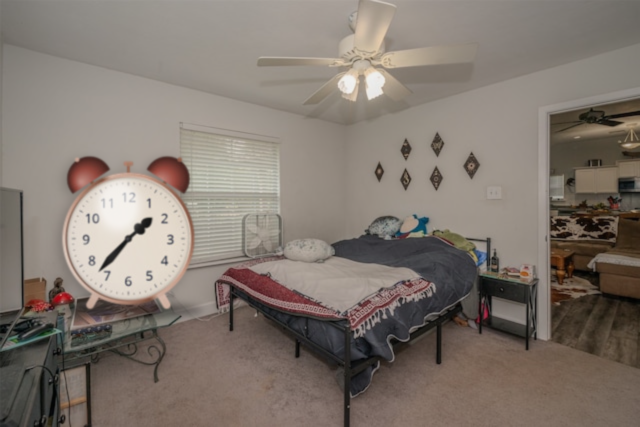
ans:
**1:37**
